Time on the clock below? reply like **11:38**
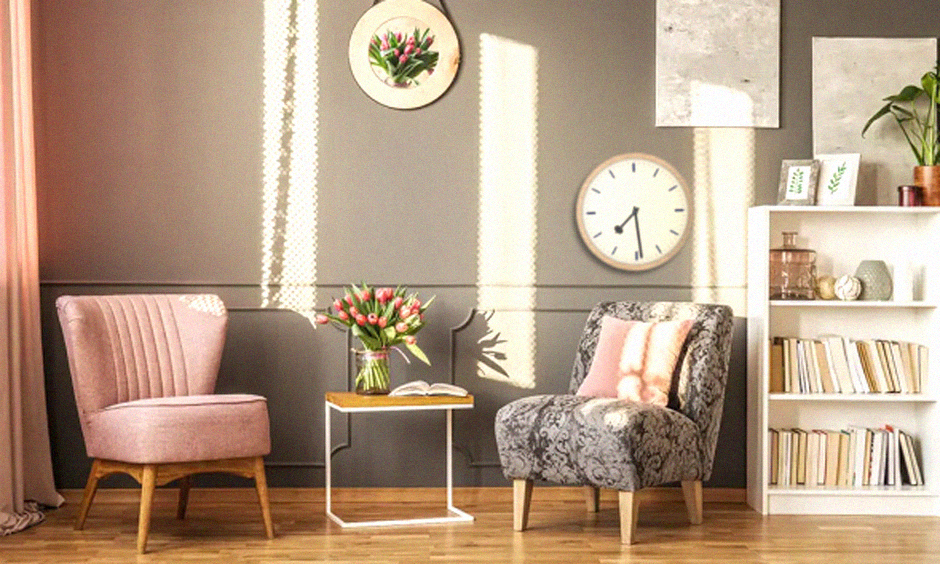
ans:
**7:29**
